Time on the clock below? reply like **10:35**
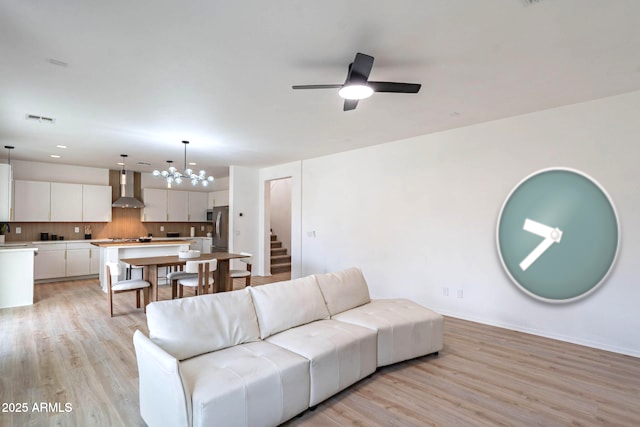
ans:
**9:38**
